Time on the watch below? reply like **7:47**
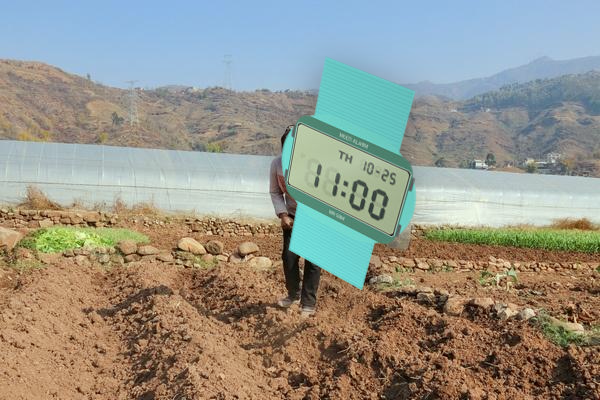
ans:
**11:00**
